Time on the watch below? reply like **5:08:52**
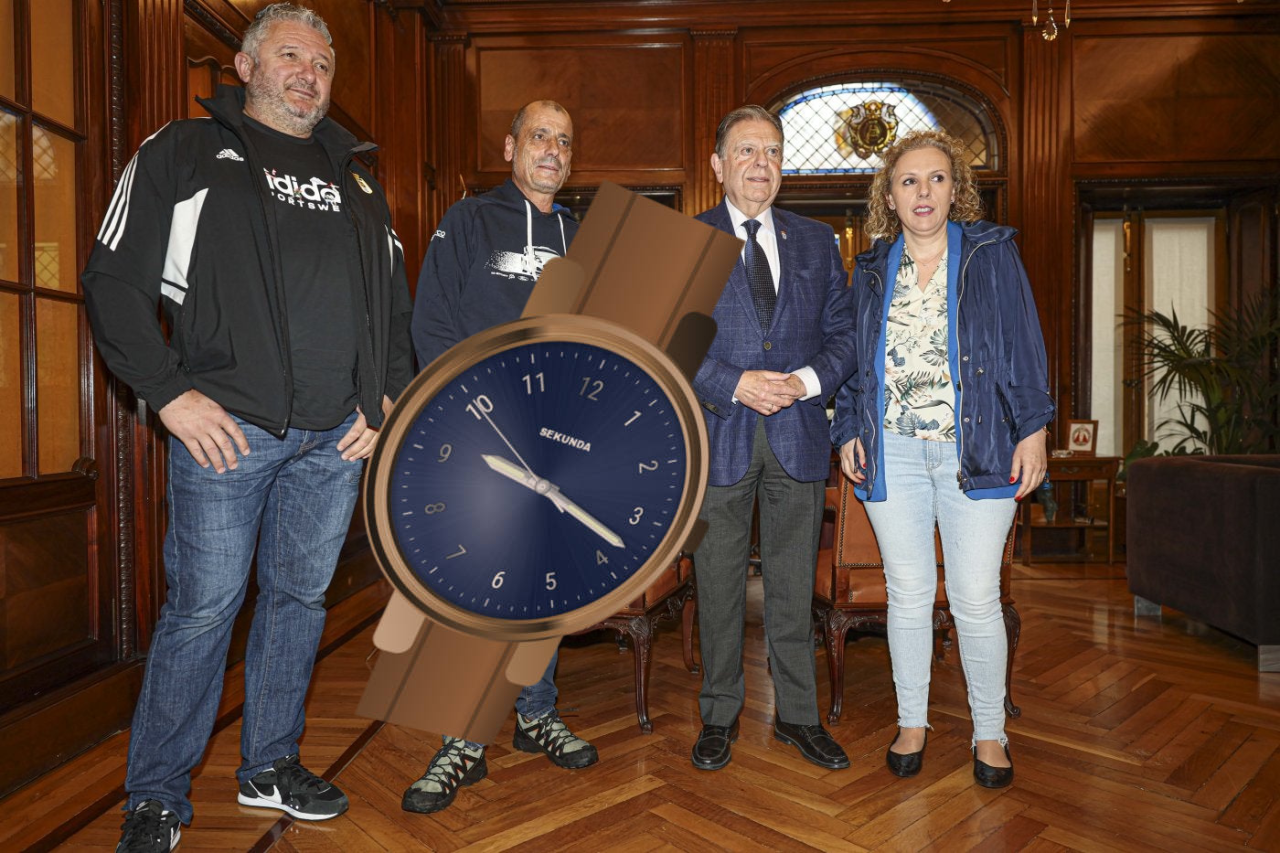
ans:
**9:17:50**
